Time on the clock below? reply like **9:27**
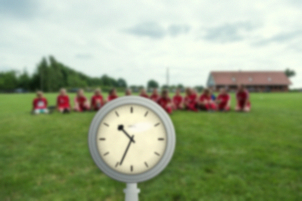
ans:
**10:34**
